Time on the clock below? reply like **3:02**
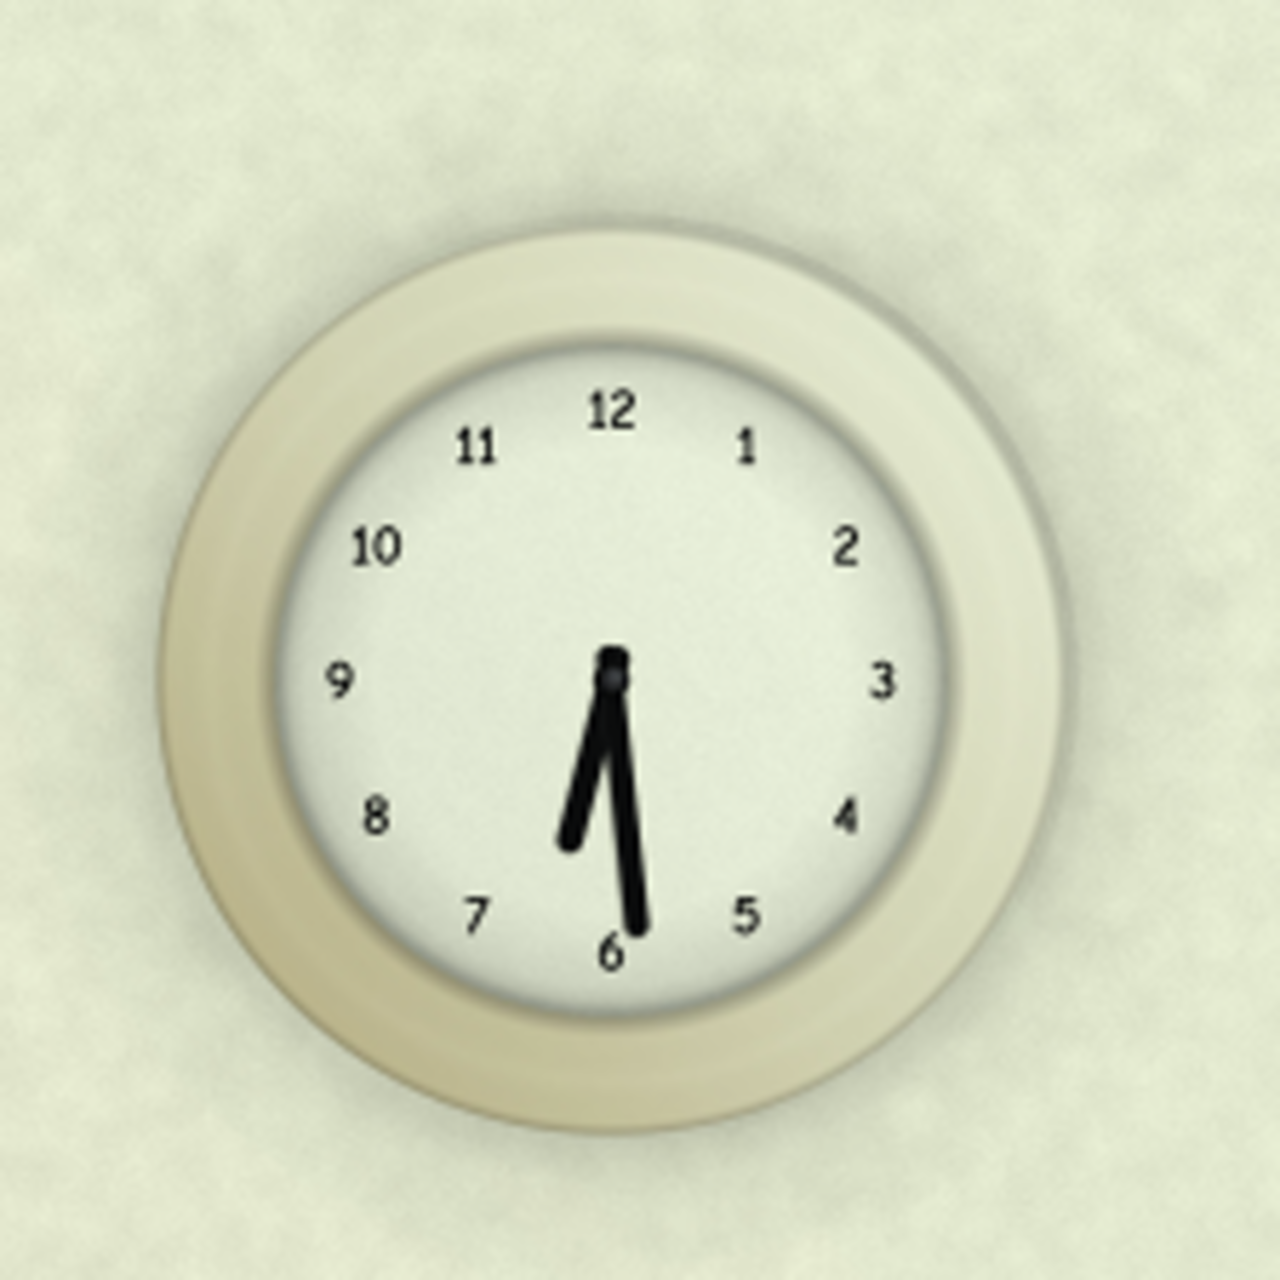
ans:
**6:29**
